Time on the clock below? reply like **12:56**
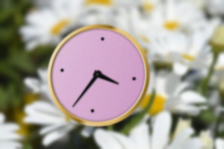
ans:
**3:35**
